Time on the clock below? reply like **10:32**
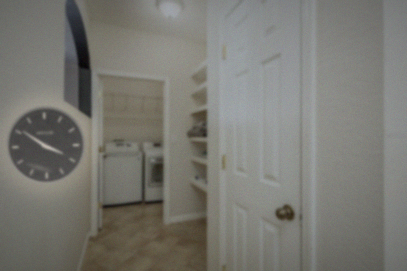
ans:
**3:51**
